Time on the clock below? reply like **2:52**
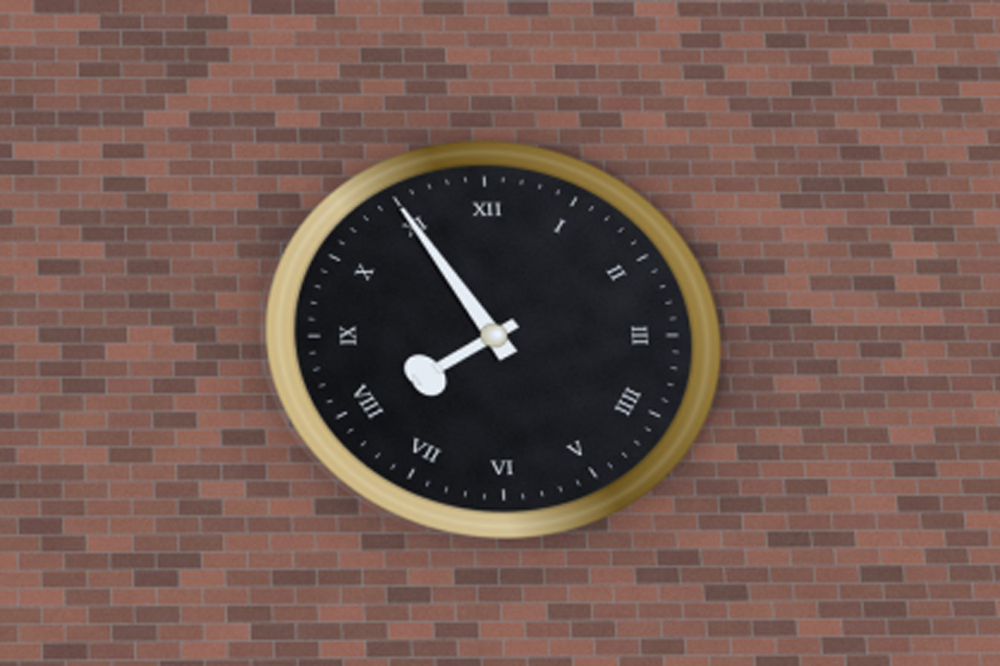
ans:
**7:55**
